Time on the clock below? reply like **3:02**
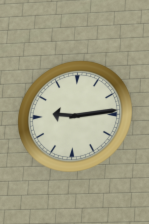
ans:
**9:14**
